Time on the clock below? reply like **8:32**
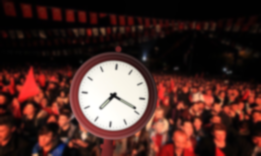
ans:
**7:19**
